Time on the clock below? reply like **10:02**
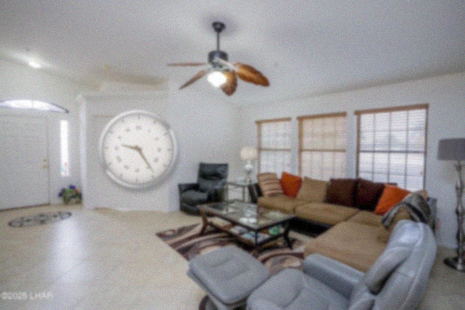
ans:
**9:24**
